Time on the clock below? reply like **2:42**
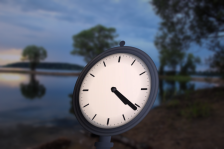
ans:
**4:21**
